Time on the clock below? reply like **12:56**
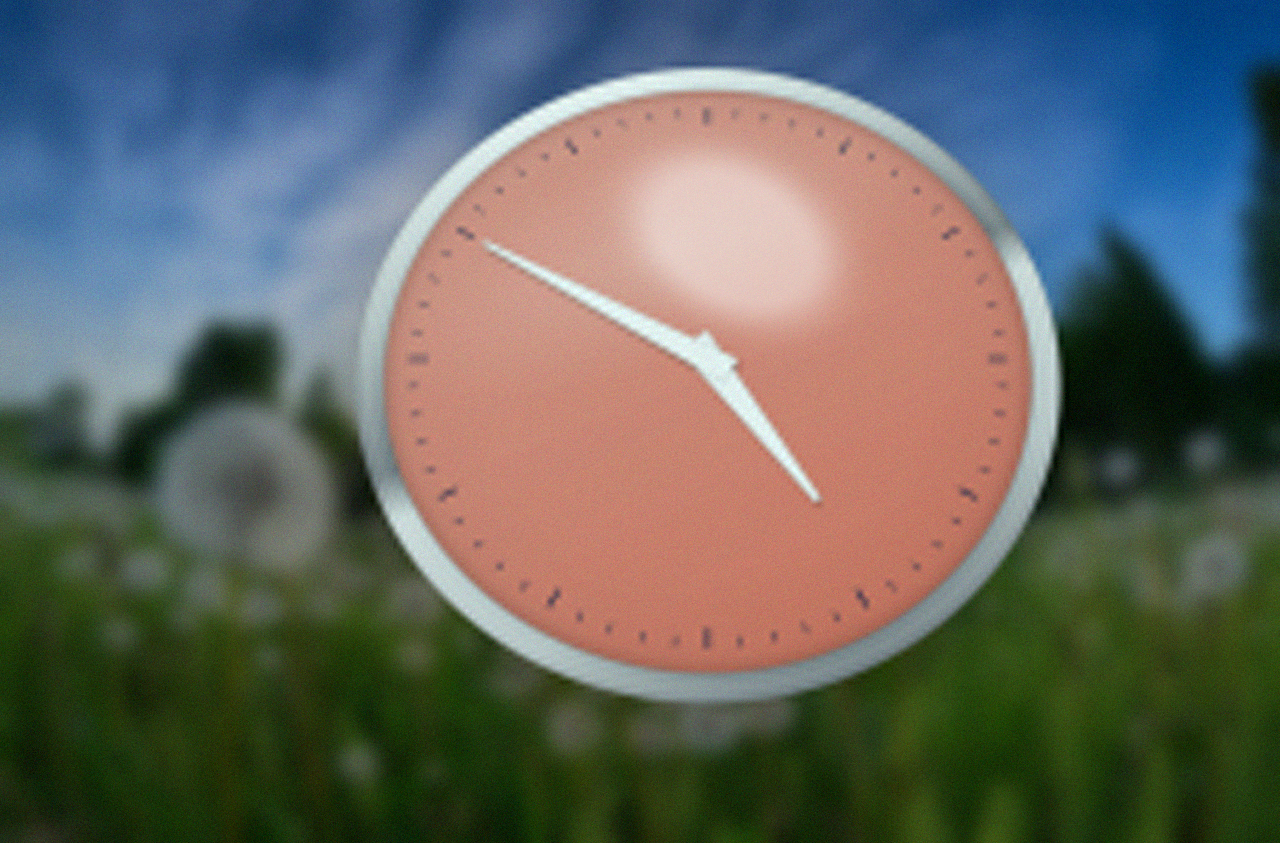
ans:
**4:50**
